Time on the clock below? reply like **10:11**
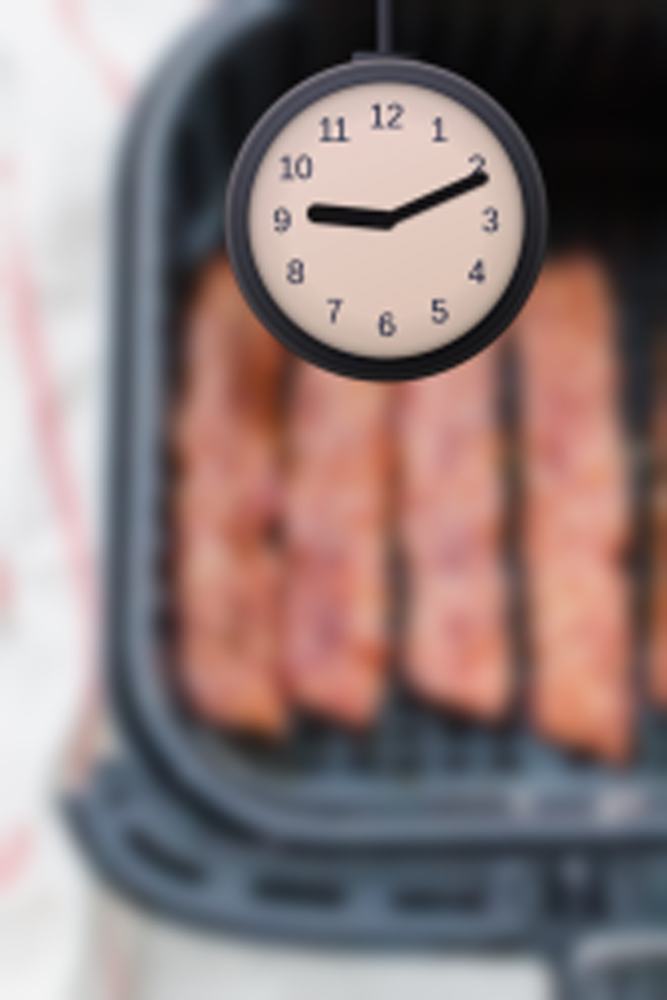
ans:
**9:11**
